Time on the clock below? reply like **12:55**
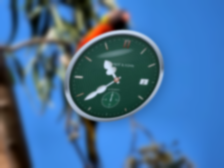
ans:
**10:38**
